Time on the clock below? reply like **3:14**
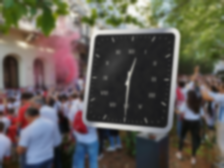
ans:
**12:30**
